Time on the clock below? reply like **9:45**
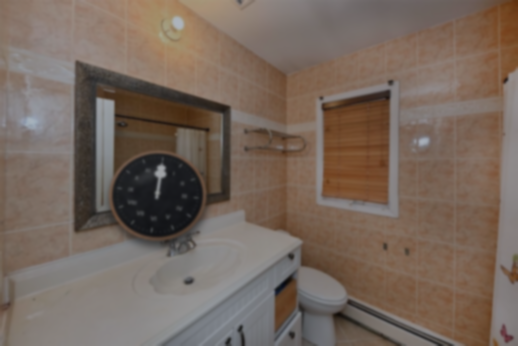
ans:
**12:00**
